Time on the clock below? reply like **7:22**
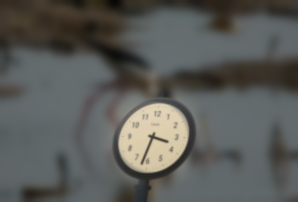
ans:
**3:32**
